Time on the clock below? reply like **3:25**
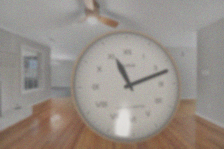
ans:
**11:12**
